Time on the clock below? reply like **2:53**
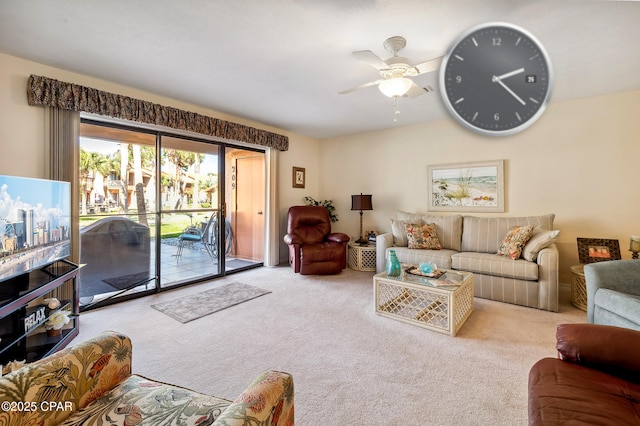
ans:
**2:22**
